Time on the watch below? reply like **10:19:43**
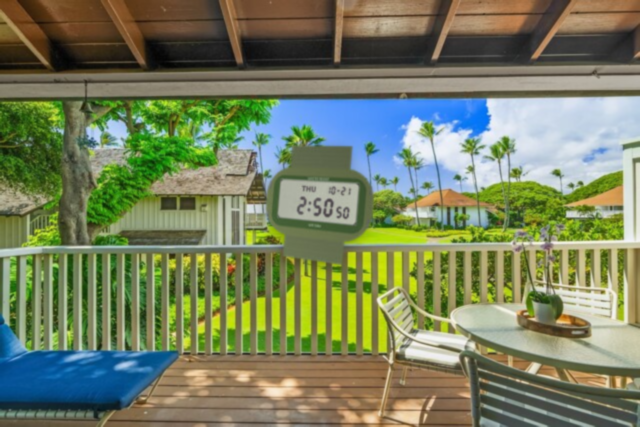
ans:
**2:50:50**
